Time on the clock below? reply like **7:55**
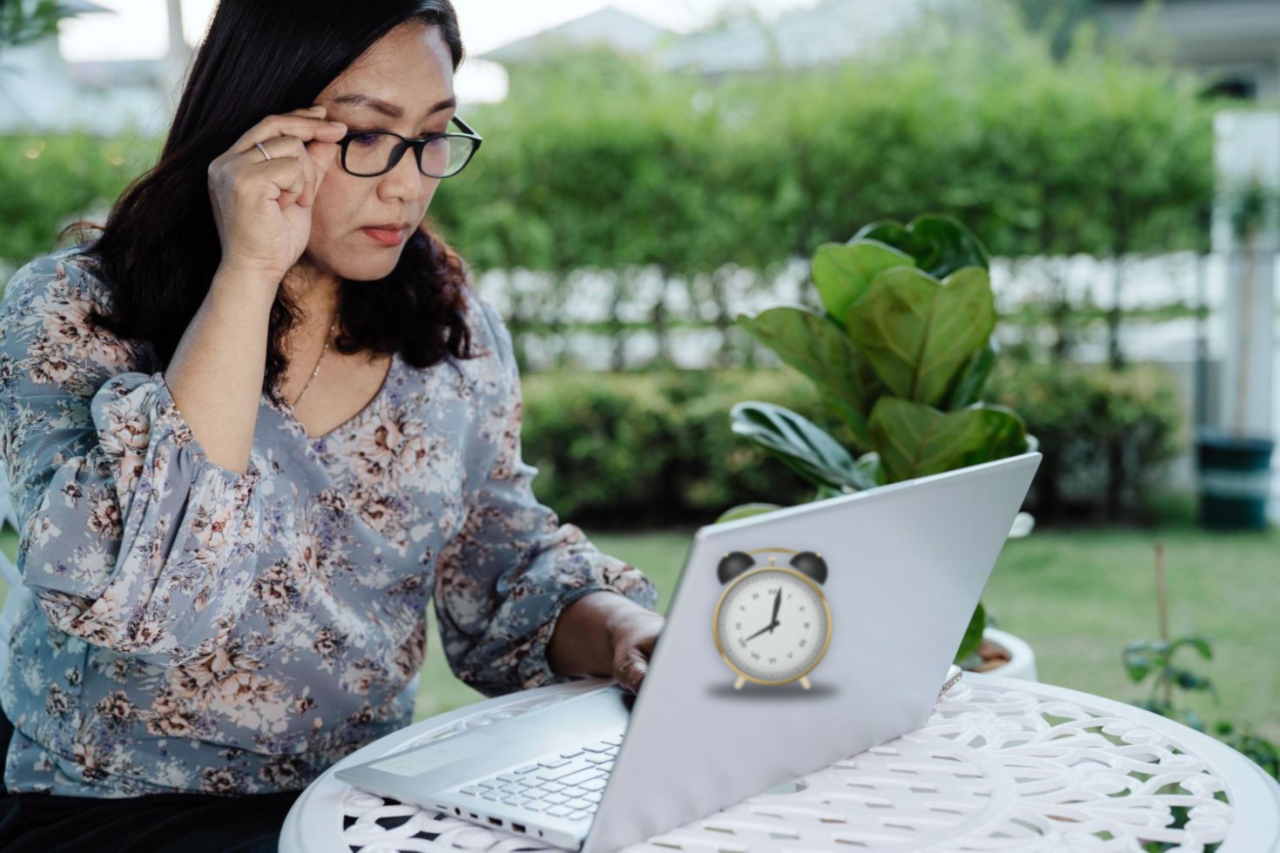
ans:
**8:02**
